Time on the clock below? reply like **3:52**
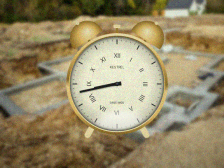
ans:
**8:43**
